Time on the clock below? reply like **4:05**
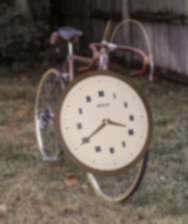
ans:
**3:40**
